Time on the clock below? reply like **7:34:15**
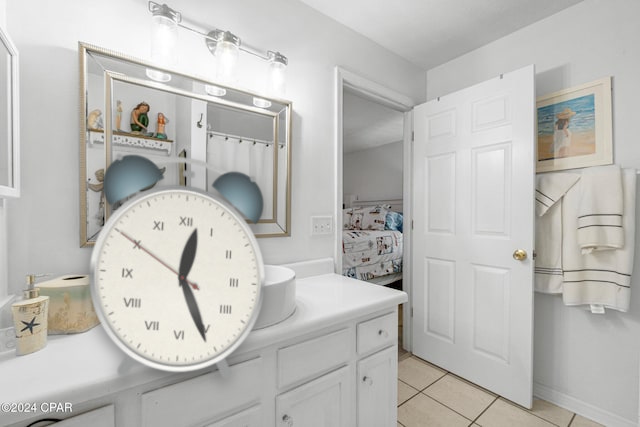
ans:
**12:25:50**
